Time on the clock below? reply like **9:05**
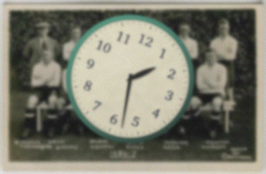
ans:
**1:28**
